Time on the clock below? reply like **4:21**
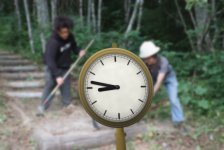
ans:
**8:47**
